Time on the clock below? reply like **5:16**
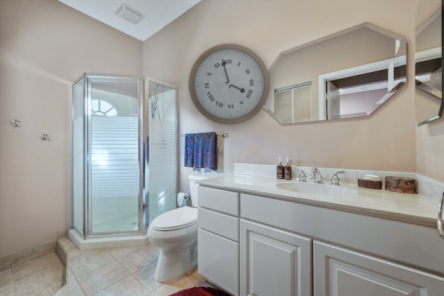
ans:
**3:58**
